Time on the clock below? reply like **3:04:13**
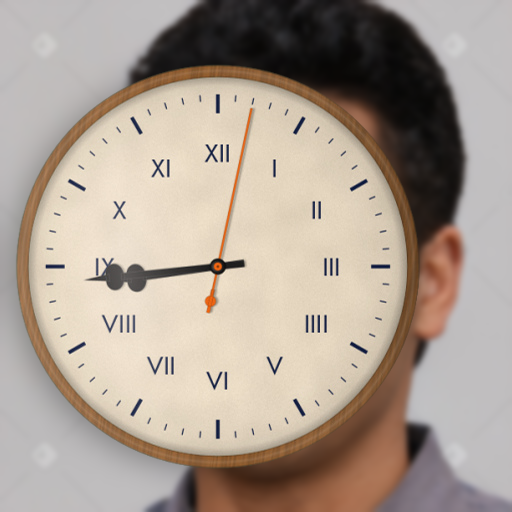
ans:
**8:44:02**
